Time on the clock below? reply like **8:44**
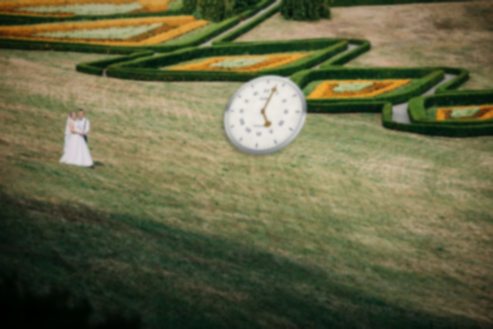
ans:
**5:03**
